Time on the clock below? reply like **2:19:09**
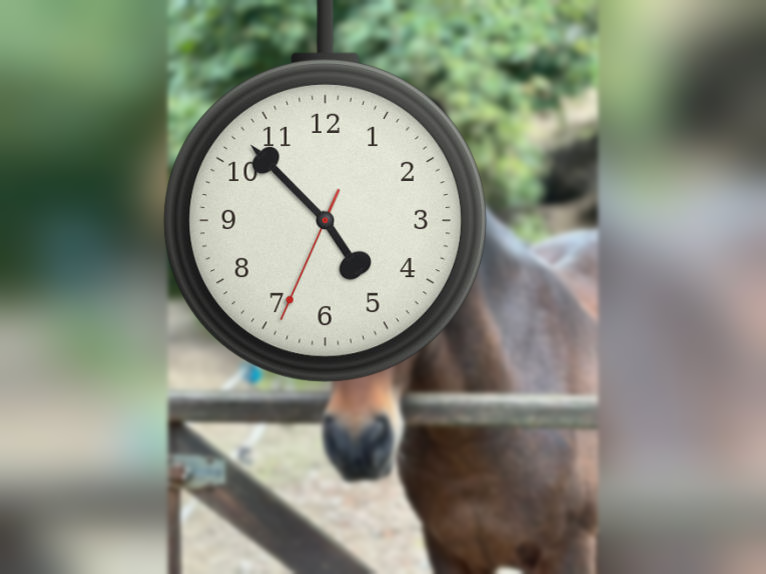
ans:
**4:52:34**
